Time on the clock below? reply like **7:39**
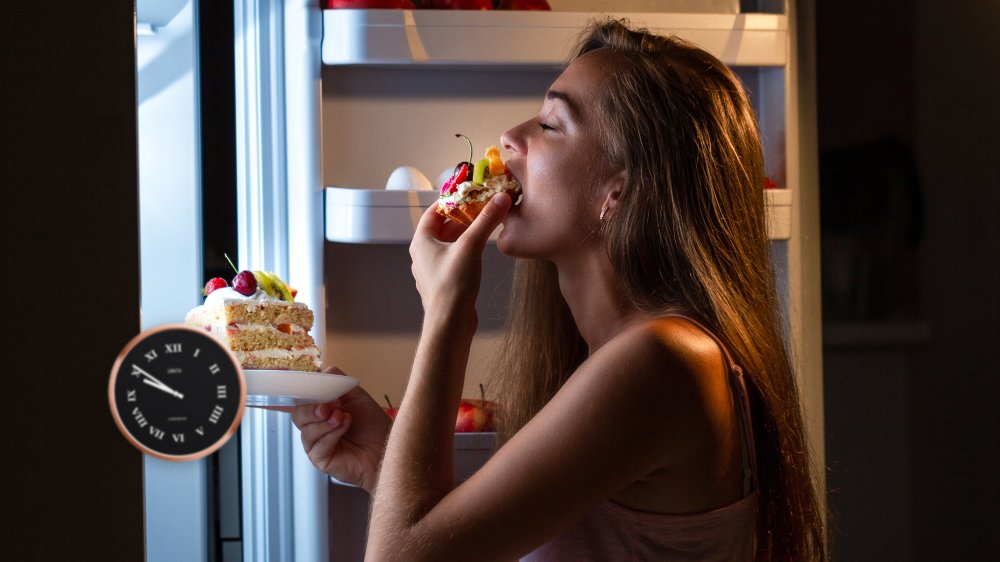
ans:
**9:51**
